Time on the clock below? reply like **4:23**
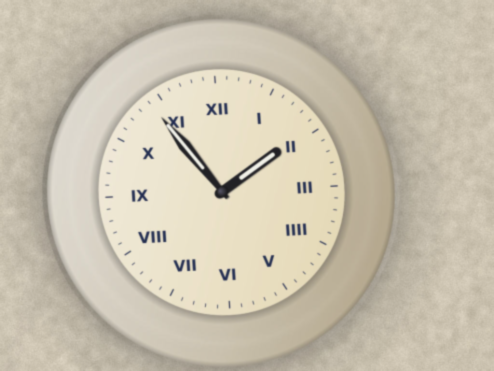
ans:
**1:54**
